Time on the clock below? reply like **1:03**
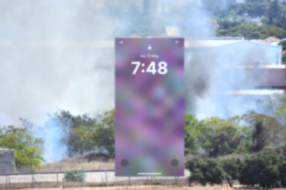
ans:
**7:48**
